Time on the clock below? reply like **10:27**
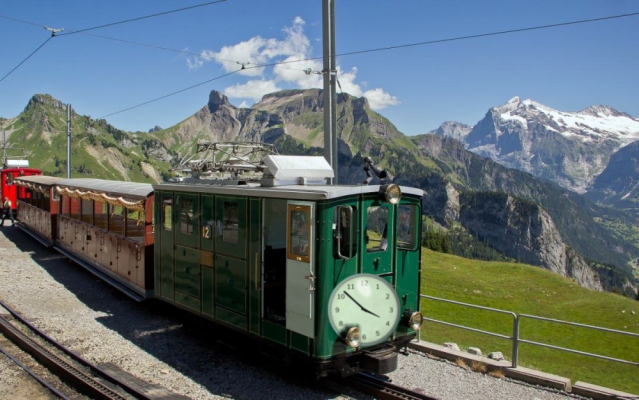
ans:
**3:52**
